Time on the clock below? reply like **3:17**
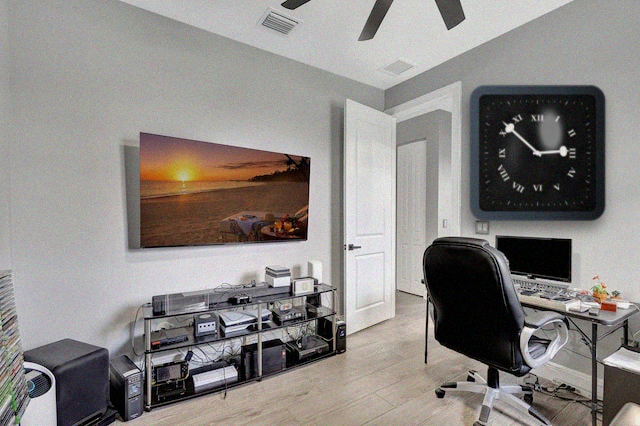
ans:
**2:52**
